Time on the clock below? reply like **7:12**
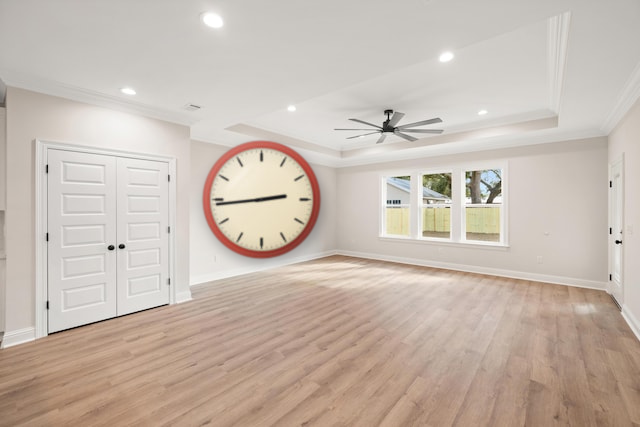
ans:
**2:44**
